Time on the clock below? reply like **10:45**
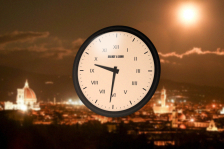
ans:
**9:31**
